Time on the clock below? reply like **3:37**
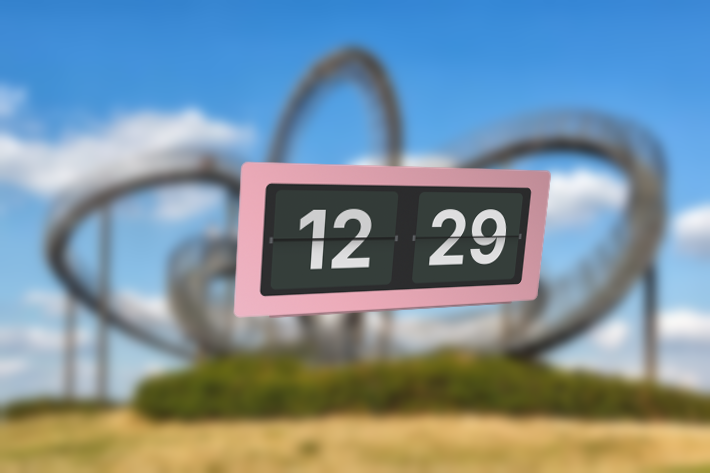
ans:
**12:29**
